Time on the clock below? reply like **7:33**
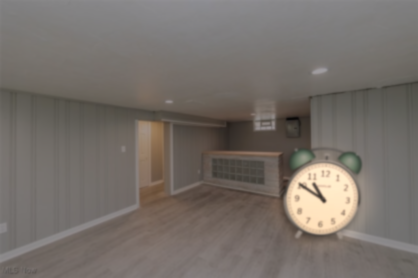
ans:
**10:50**
